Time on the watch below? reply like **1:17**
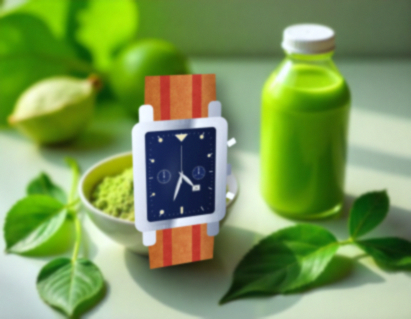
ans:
**4:33**
